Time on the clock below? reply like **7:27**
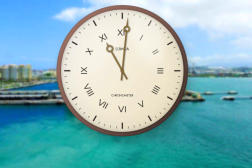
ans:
**11:01**
